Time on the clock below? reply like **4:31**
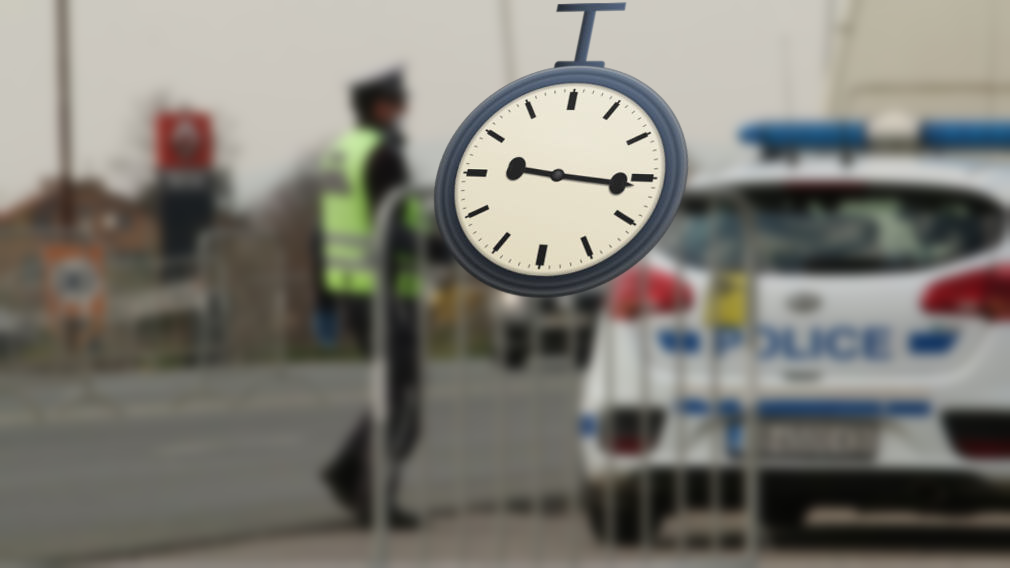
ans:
**9:16**
